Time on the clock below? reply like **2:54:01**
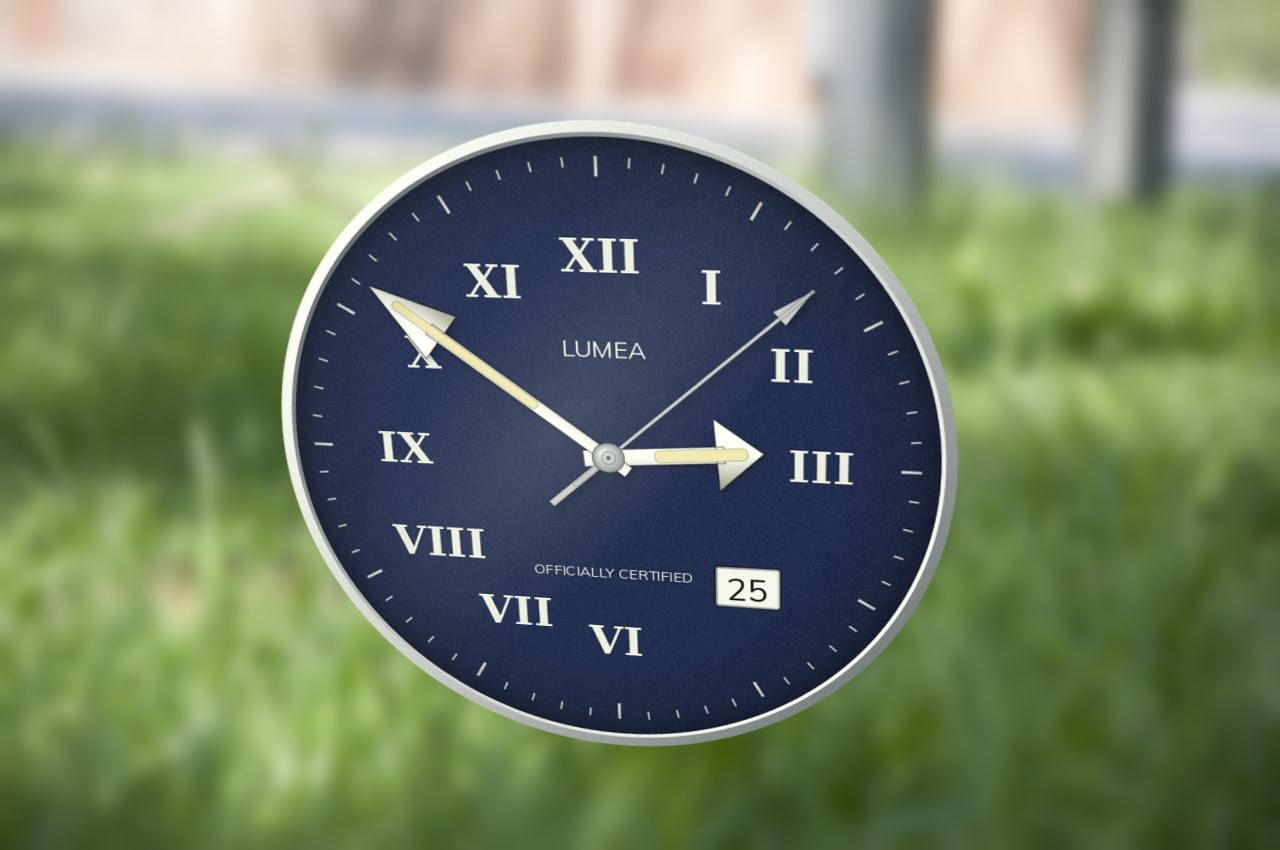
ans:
**2:51:08**
